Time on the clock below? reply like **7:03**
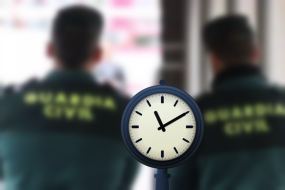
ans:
**11:10**
